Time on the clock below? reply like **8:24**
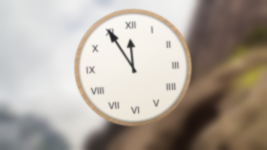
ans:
**11:55**
